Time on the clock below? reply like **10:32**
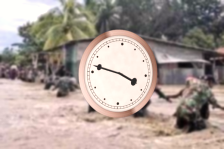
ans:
**3:47**
